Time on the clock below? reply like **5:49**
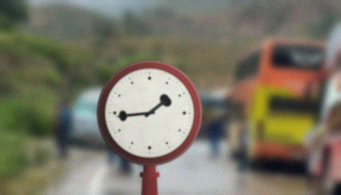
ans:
**1:44**
